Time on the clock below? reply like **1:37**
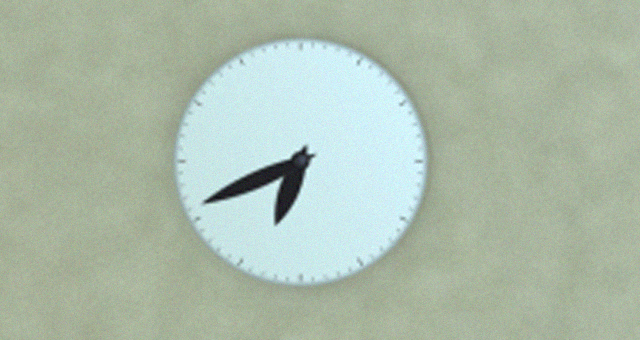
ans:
**6:41**
